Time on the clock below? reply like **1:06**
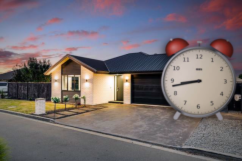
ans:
**8:43**
